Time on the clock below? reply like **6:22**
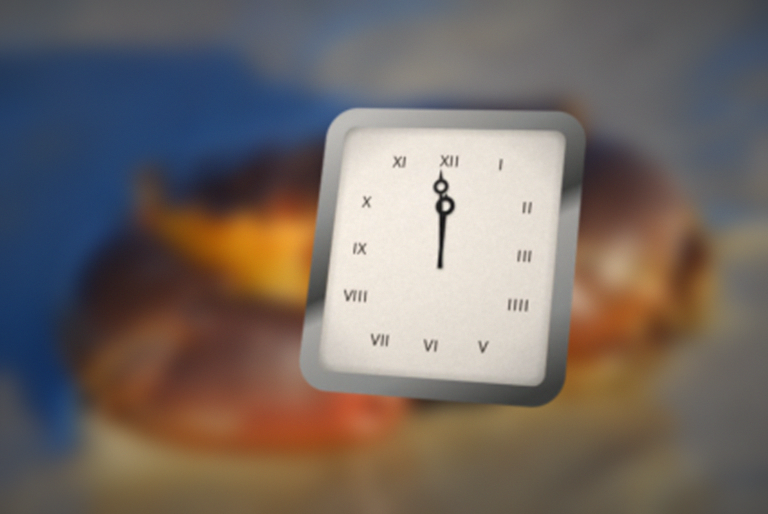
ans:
**11:59**
